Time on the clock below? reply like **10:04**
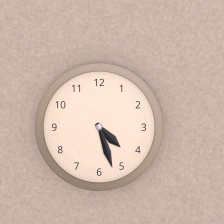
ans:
**4:27**
